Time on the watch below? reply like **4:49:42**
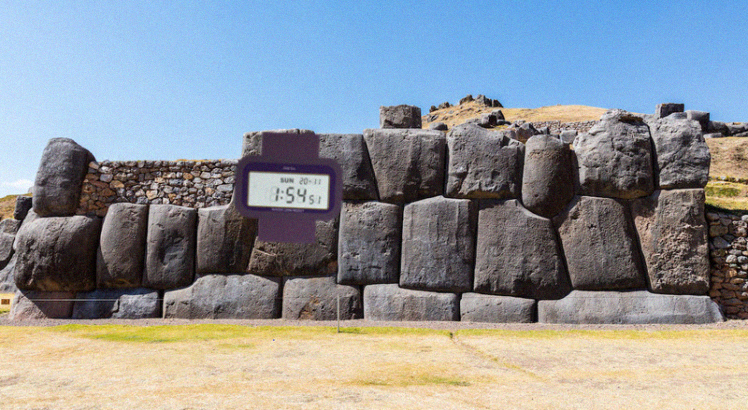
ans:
**1:54:51**
